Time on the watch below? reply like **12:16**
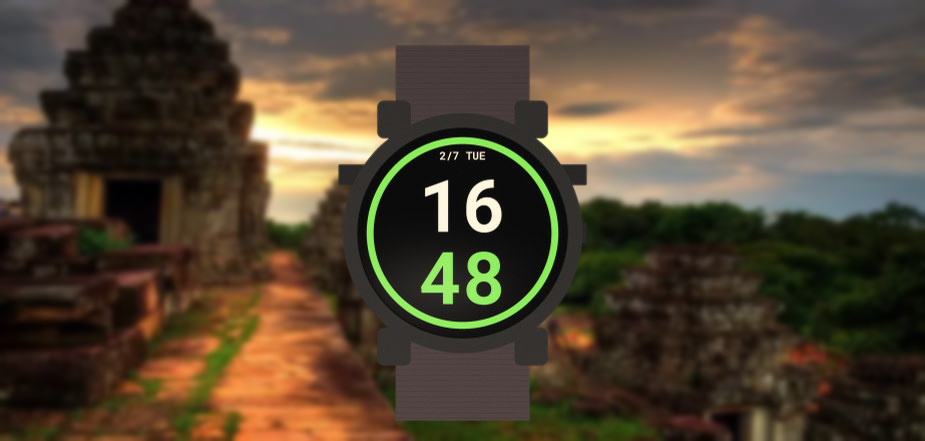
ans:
**16:48**
